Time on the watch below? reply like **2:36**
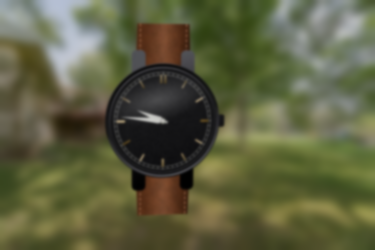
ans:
**9:46**
